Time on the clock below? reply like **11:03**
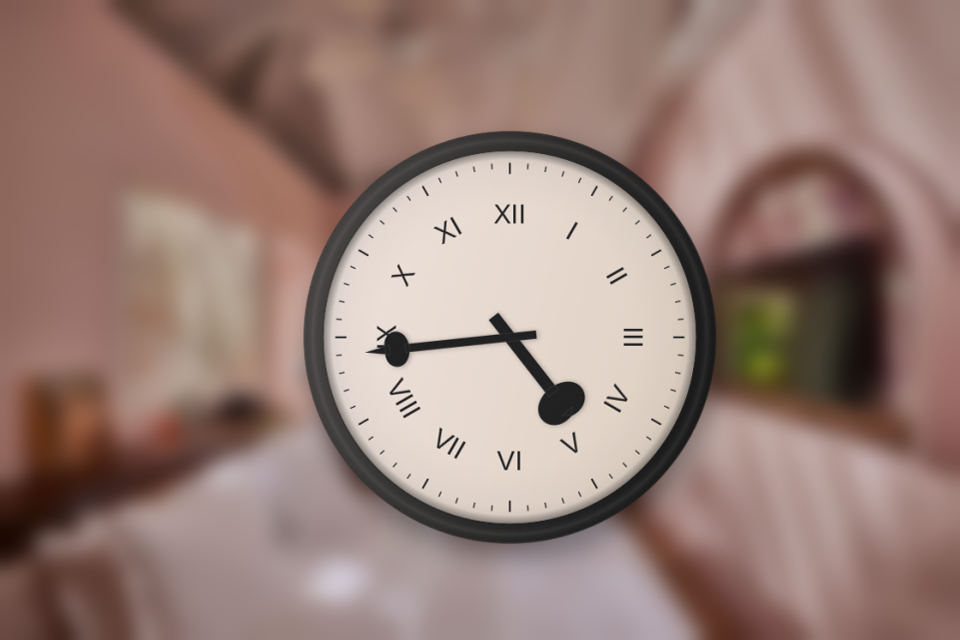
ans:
**4:44**
